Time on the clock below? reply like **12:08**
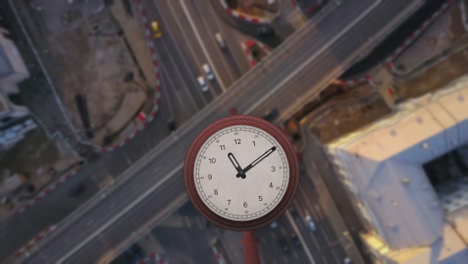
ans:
**11:10**
